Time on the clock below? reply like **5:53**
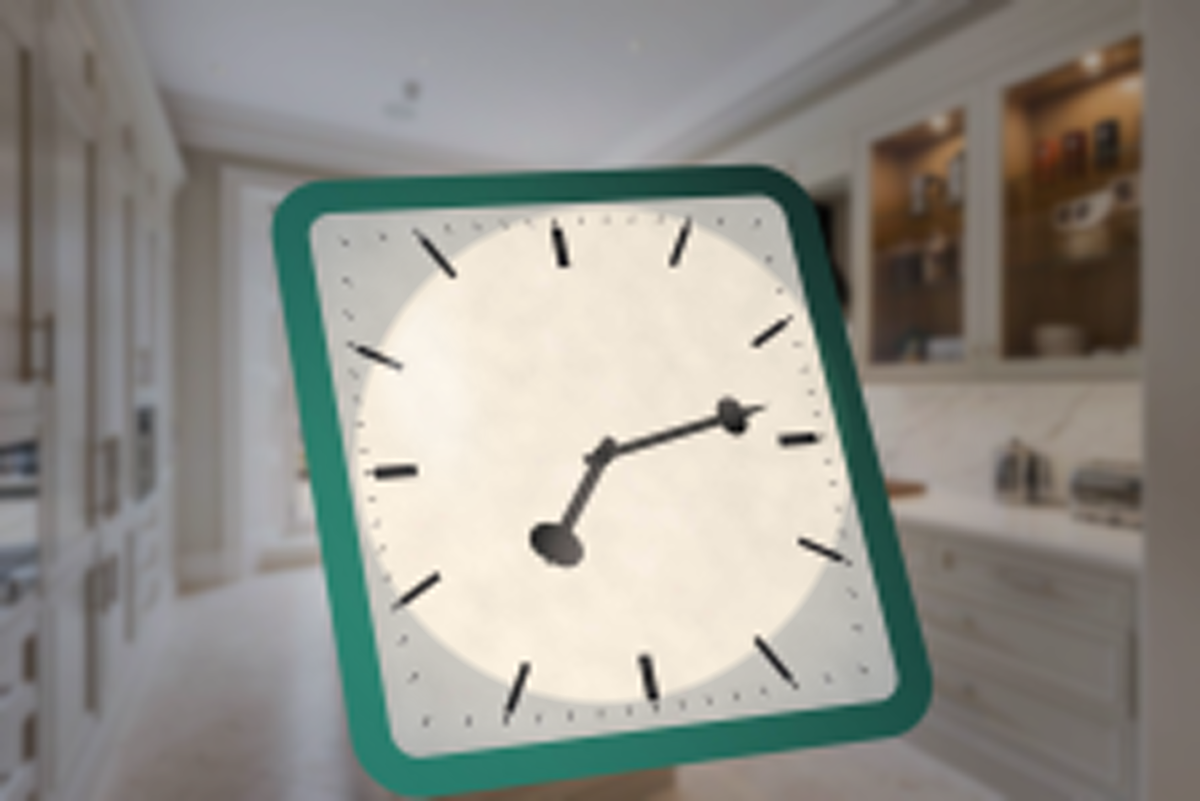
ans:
**7:13**
